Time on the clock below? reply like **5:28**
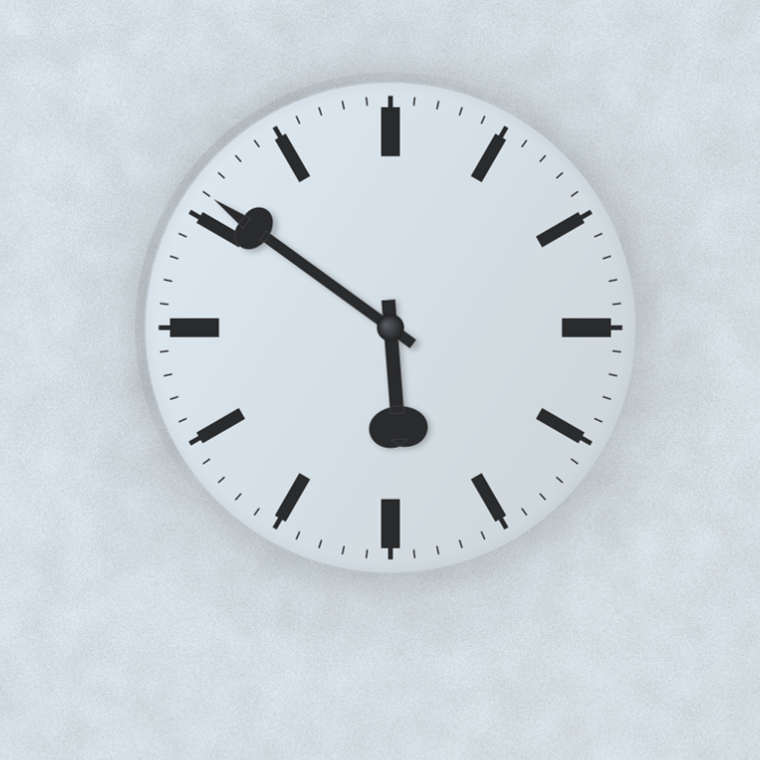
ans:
**5:51**
